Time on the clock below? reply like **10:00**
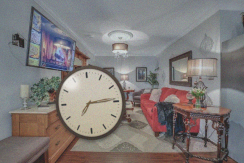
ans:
**7:14**
